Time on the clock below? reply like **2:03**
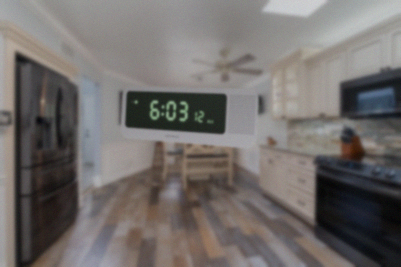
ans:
**6:03**
